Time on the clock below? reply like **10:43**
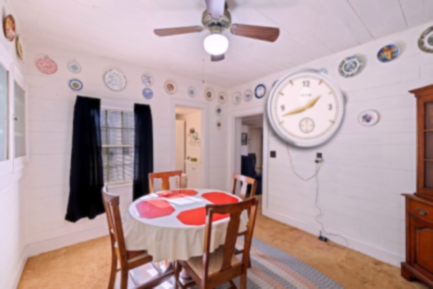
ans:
**1:42**
